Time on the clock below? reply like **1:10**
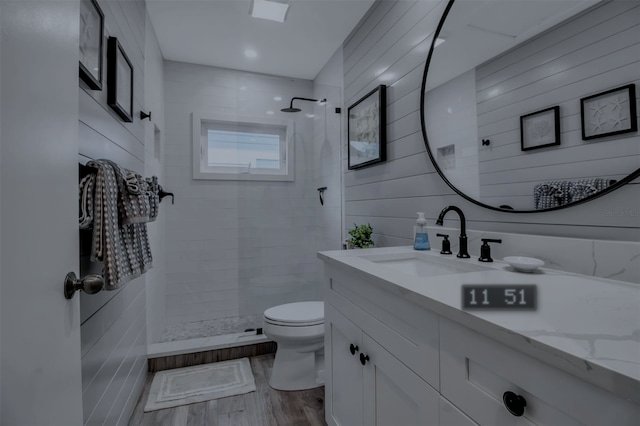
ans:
**11:51**
